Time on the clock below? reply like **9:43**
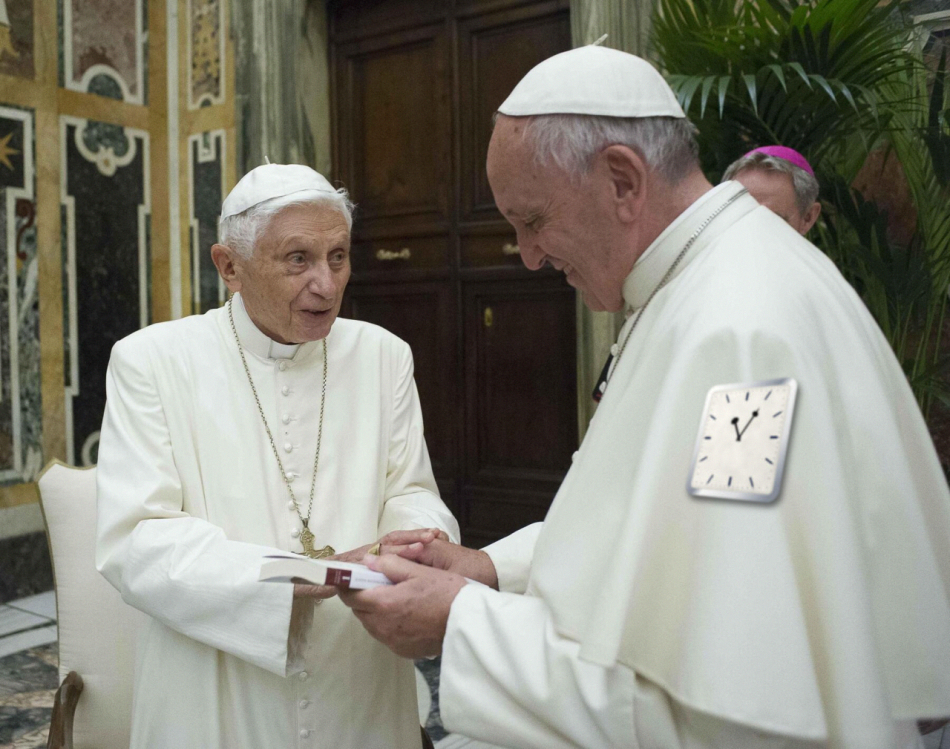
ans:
**11:05**
